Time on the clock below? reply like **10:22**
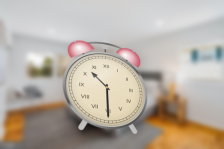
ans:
**10:30**
